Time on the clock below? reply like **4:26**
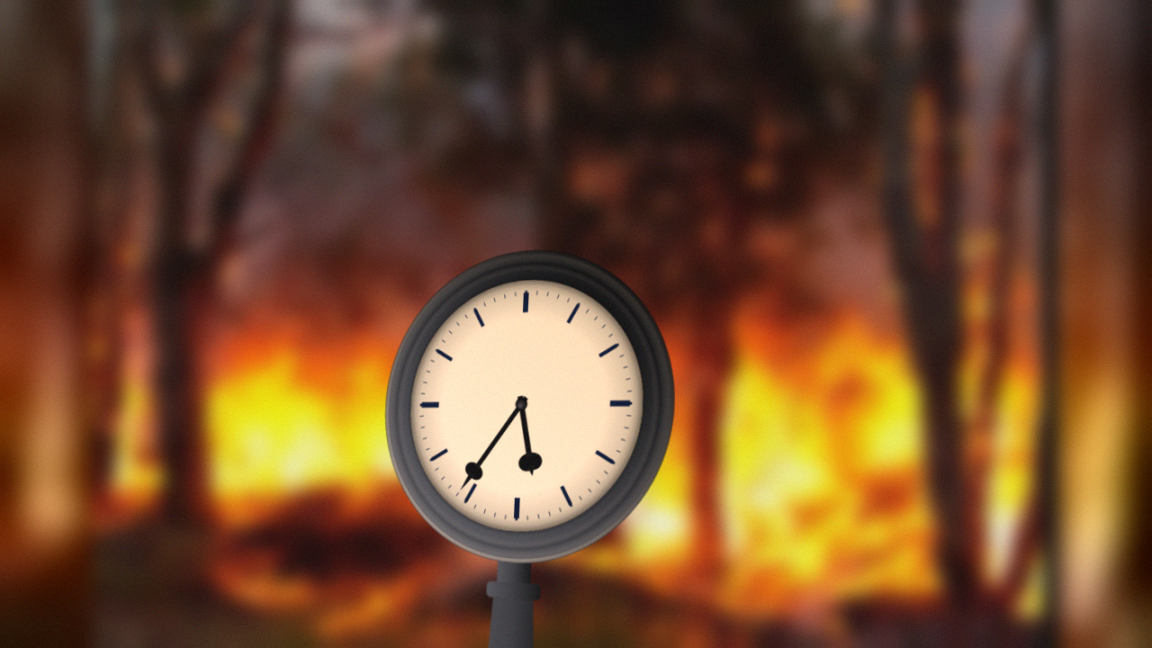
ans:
**5:36**
